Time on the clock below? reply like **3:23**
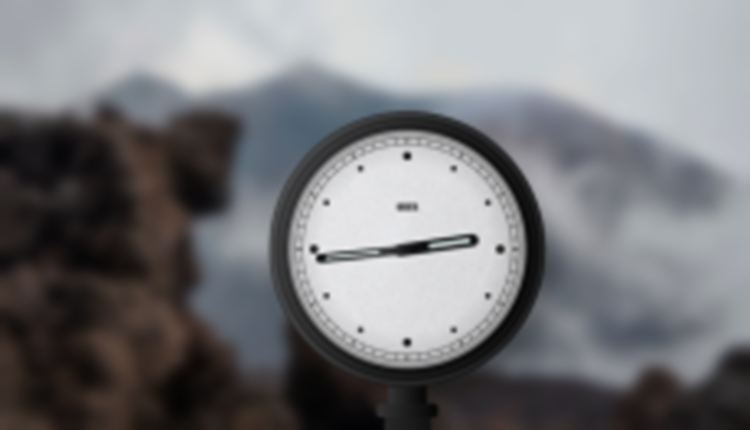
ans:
**2:44**
